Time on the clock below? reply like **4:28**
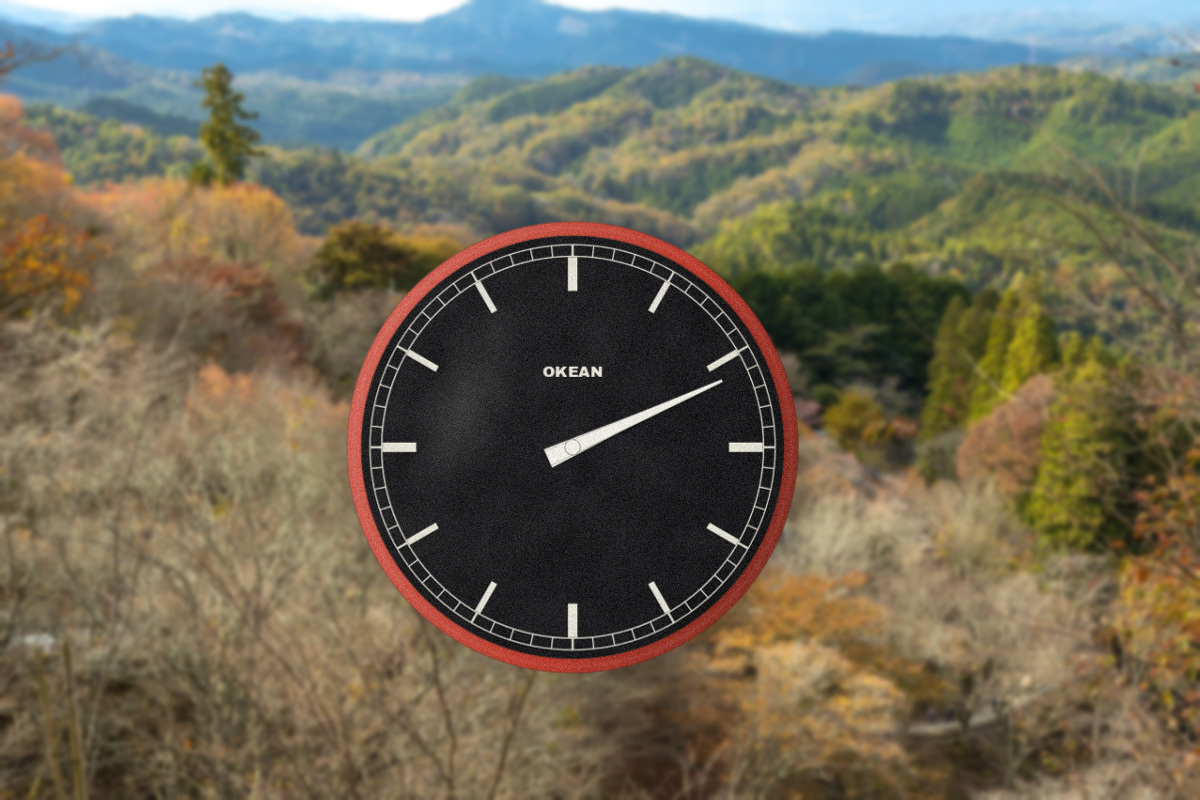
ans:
**2:11**
